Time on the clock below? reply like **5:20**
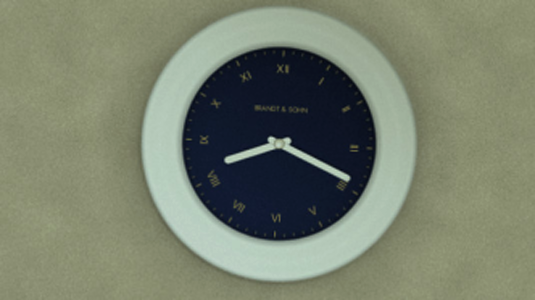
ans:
**8:19**
